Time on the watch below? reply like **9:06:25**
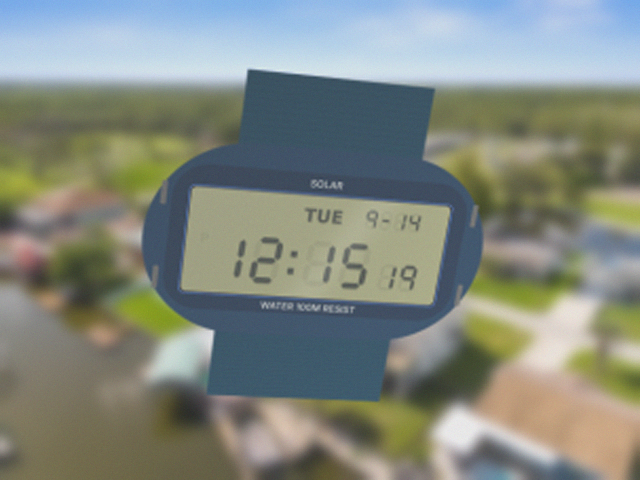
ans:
**12:15:19**
